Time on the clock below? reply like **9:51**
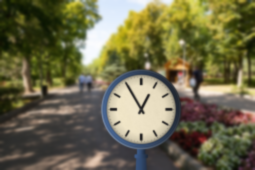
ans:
**12:55**
